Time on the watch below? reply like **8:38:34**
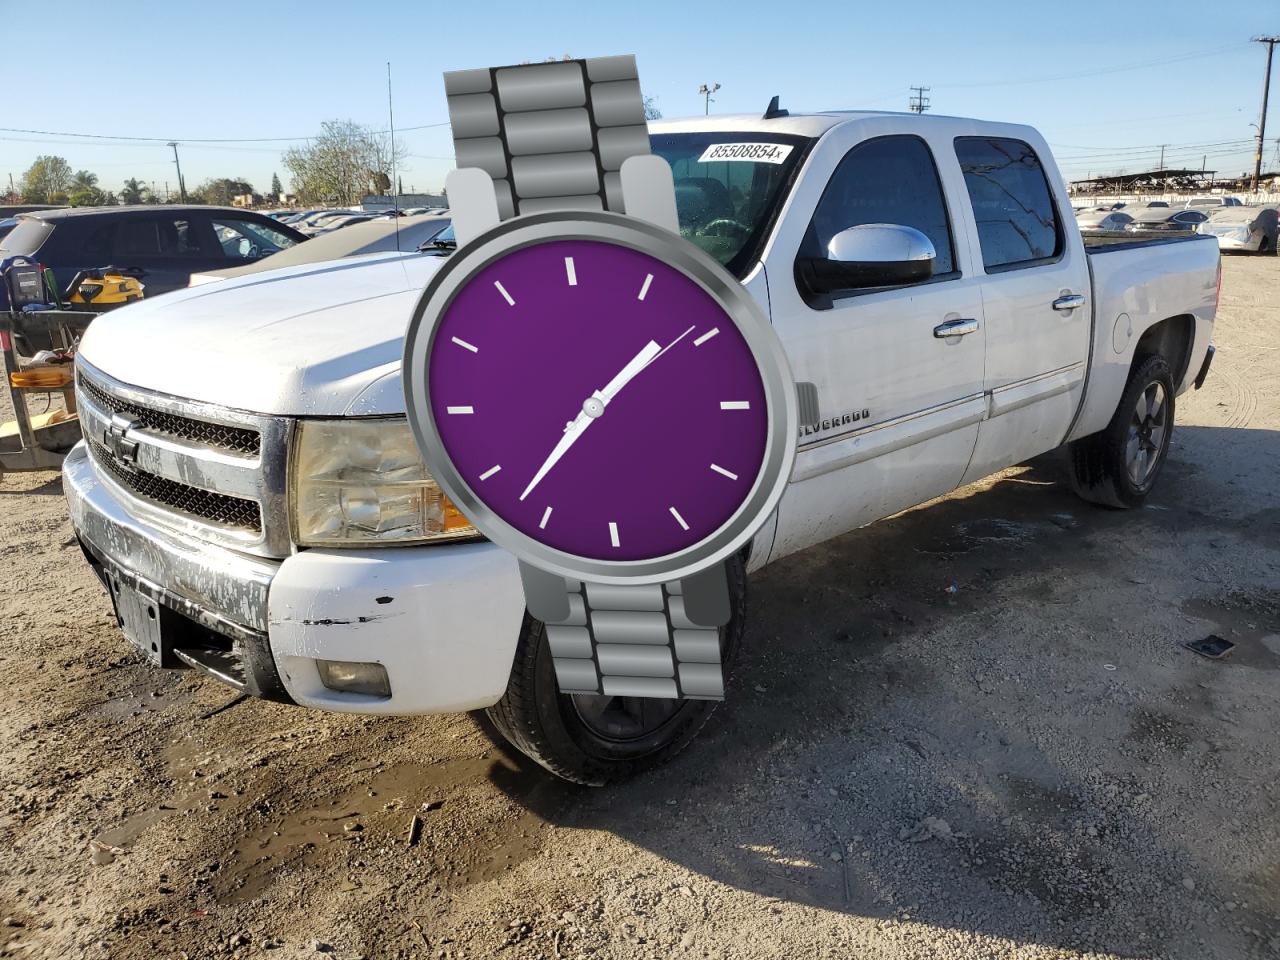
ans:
**1:37:09**
